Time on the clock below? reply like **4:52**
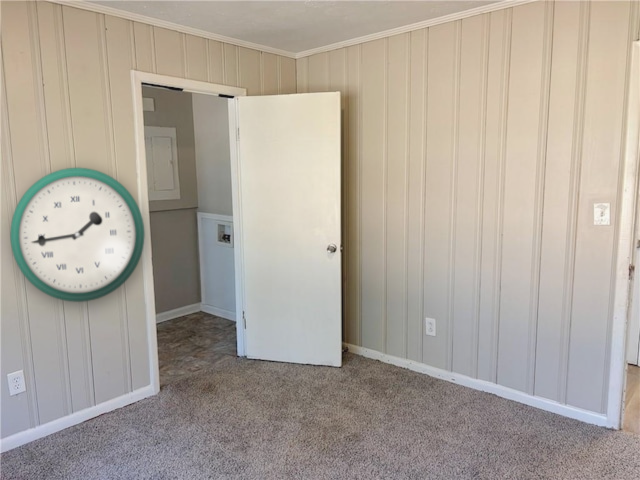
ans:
**1:44**
